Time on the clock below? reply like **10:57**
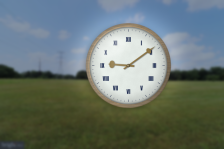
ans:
**9:09**
